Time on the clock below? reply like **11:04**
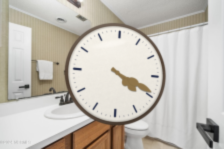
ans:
**4:19**
